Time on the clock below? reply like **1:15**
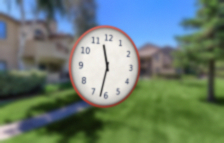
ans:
**11:32**
